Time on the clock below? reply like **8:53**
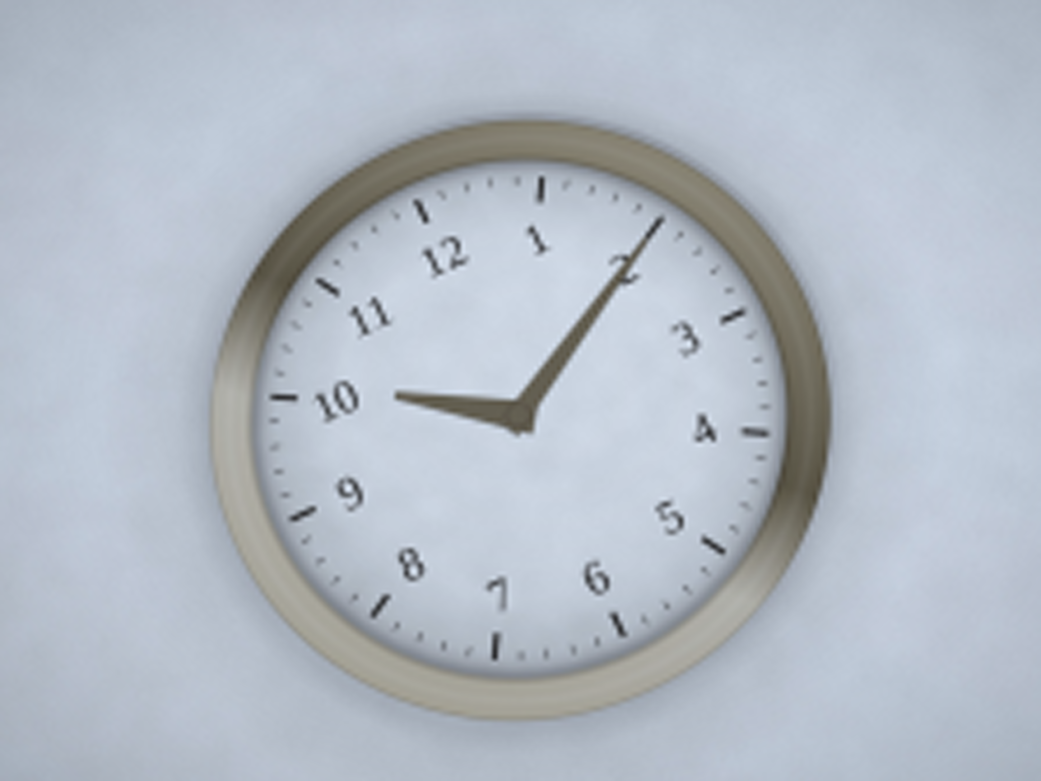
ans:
**10:10**
